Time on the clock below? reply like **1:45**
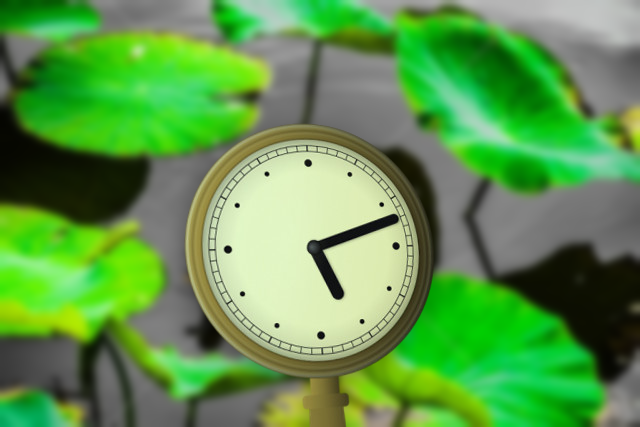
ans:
**5:12**
